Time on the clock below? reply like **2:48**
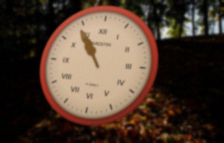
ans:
**10:54**
